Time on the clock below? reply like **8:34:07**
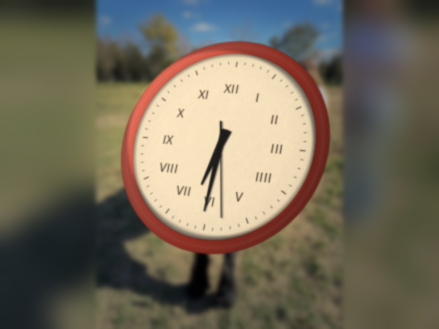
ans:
**6:30:28**
